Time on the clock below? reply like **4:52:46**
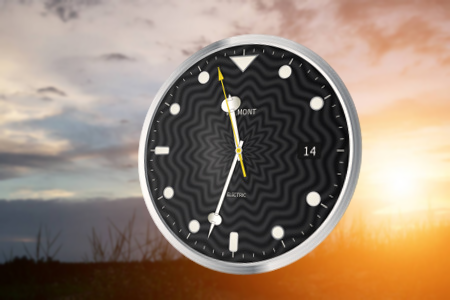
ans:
**11:32:57**
